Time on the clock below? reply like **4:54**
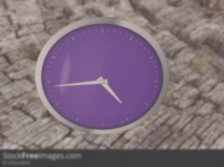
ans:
**4:44**
